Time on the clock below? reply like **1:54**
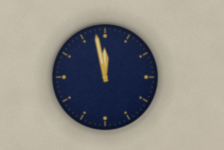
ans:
**11:58**
